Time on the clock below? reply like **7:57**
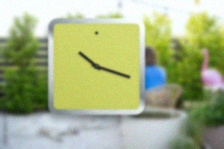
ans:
**10:18**
